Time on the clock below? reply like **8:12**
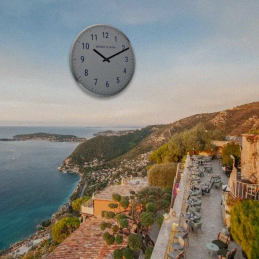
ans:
**10:11**
